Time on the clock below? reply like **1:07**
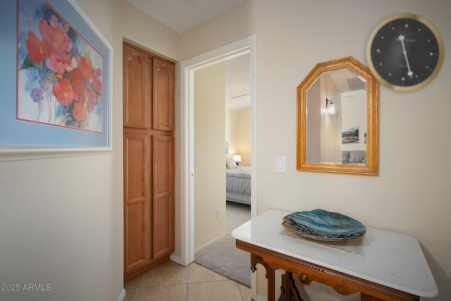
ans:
**11:27**
